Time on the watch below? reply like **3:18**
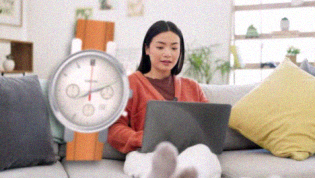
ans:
**8:11**
